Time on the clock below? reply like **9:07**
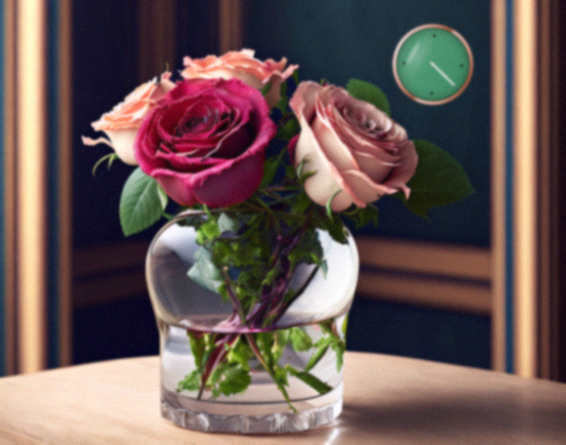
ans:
**4:22**
